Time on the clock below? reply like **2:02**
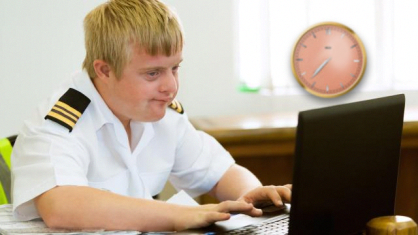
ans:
**7:37**
